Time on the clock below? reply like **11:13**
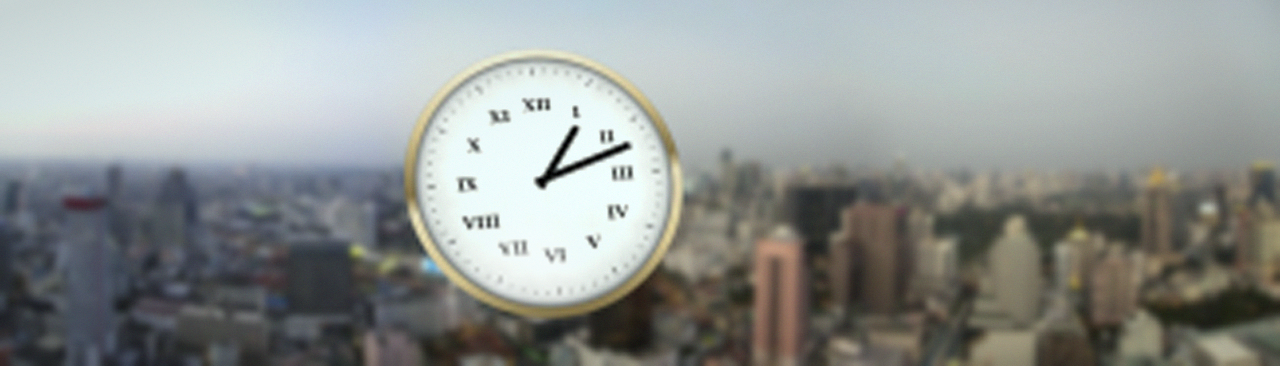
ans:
**1:12**
